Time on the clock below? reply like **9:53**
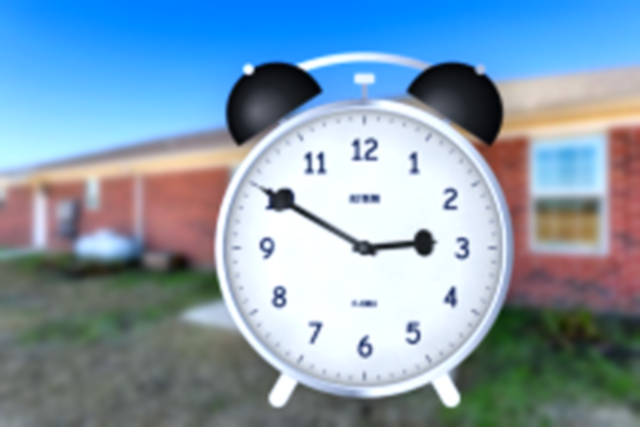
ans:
**2:50**
